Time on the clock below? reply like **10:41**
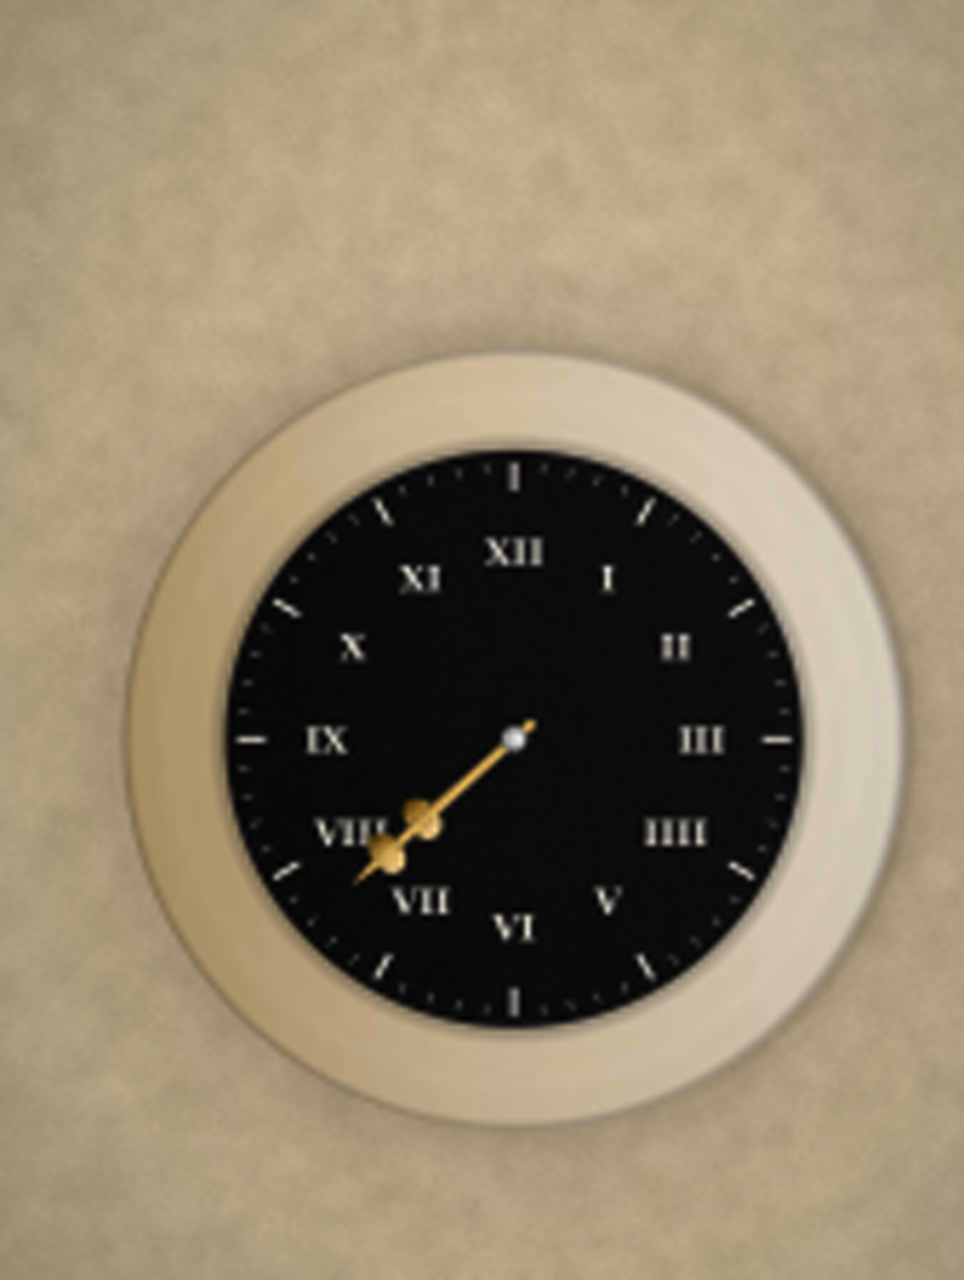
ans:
**7:38**
